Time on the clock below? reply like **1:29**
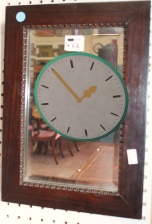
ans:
**1:55**
